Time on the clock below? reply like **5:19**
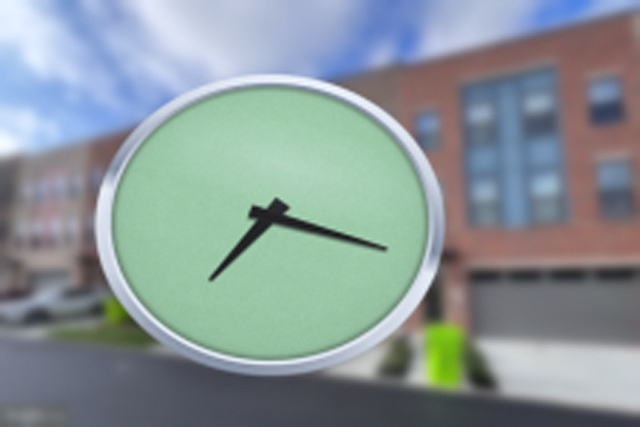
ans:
**7:18**
